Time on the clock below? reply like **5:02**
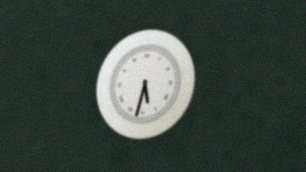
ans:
**5:32**
